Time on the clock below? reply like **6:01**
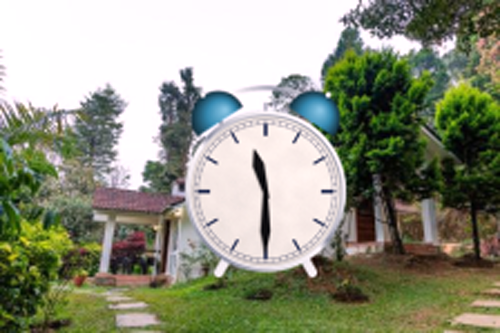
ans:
**11:30**
